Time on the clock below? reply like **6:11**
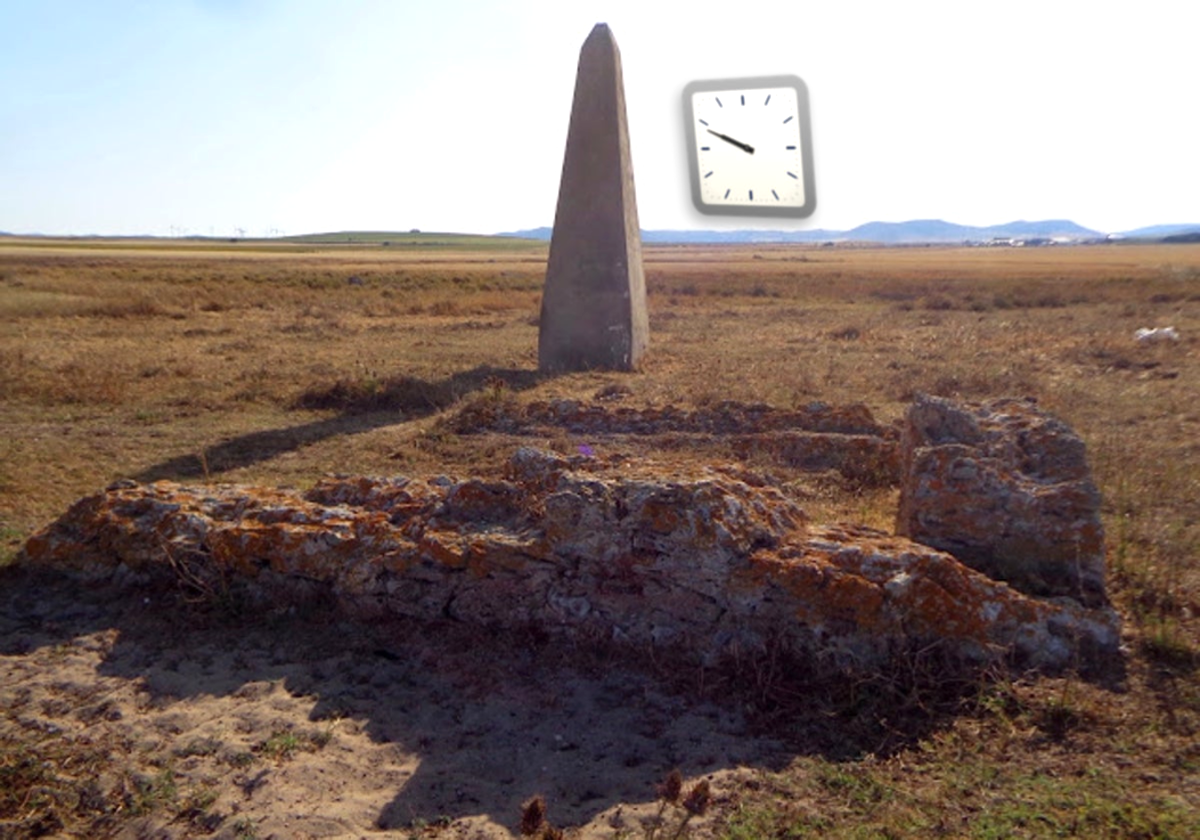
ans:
**9:49**
